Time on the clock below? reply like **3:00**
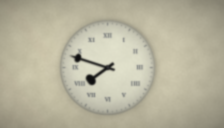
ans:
**7:48**
